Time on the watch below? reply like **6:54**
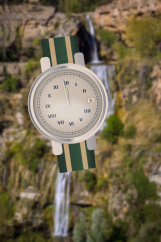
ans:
**11:59**
